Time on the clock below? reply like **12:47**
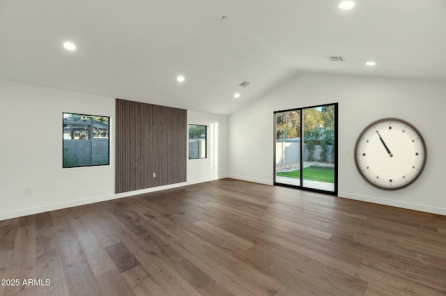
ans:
**10:55**
